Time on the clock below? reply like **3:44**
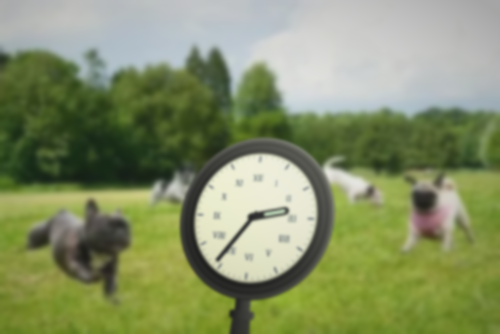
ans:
**2:36**
